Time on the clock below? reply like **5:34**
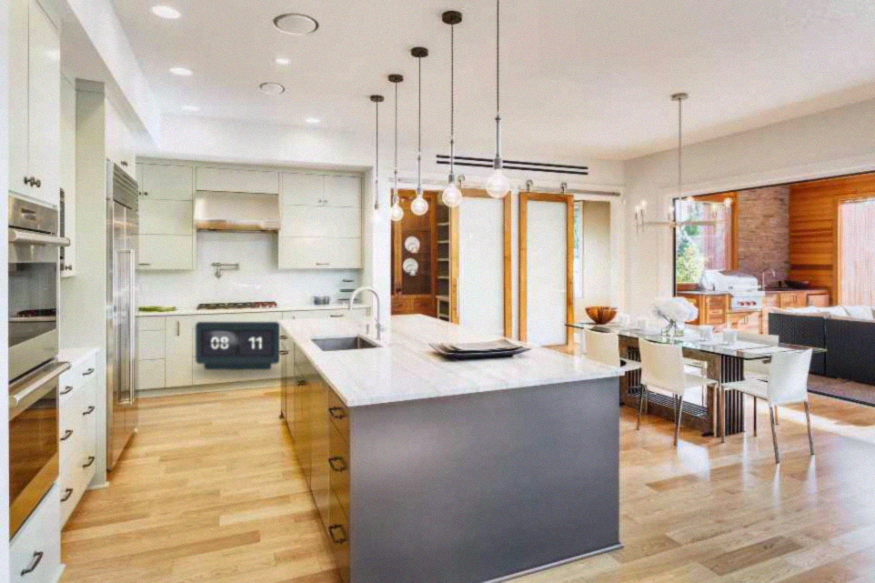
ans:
**8:11**
